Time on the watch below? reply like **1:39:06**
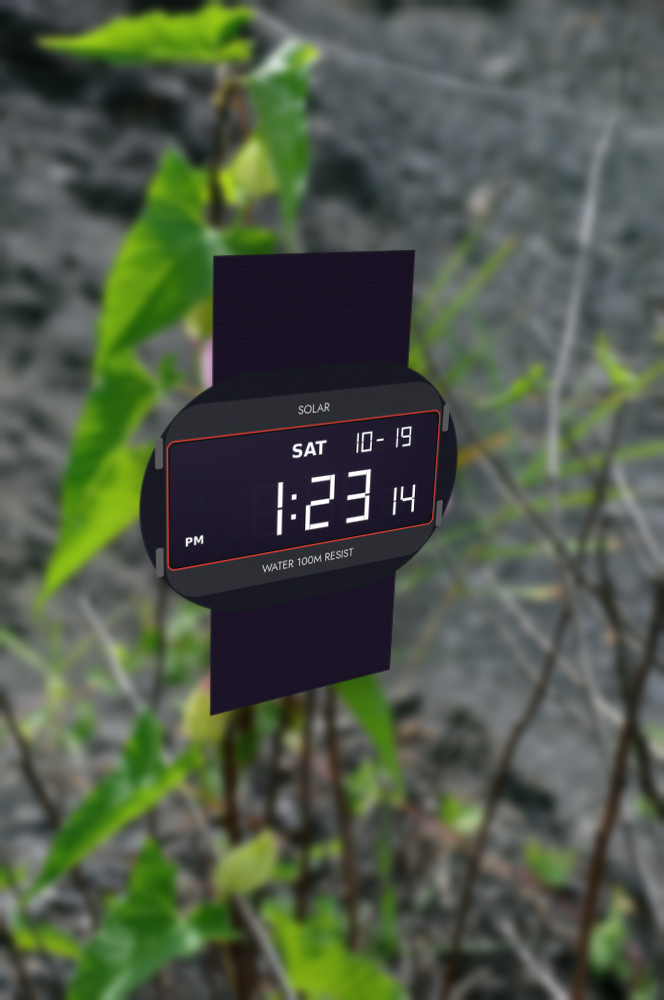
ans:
**1:23:14**
